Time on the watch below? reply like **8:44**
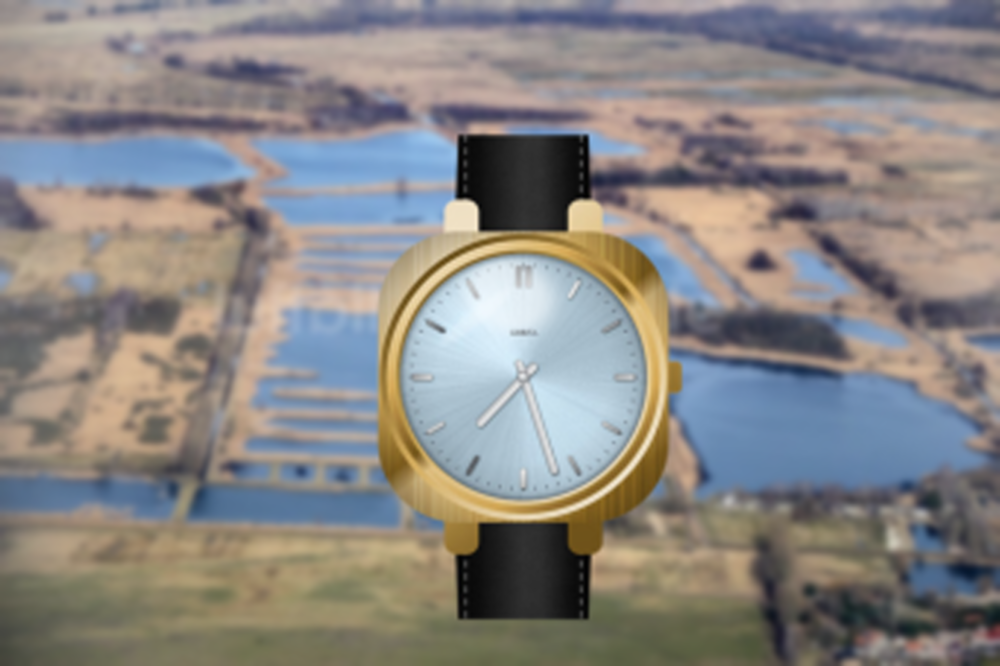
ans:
**7:27**
